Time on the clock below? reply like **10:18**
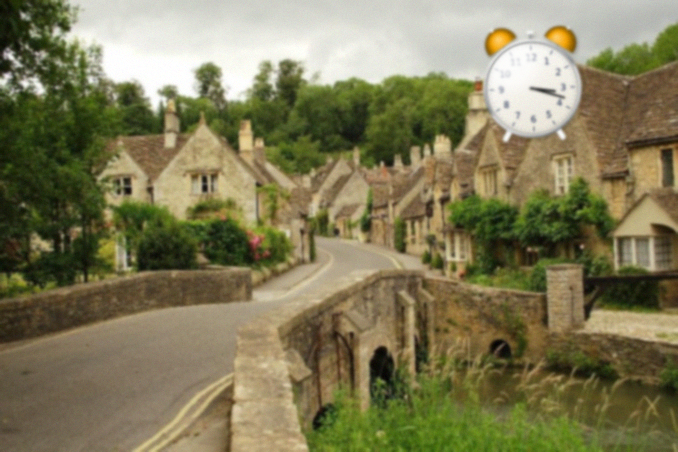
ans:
**3:18**
